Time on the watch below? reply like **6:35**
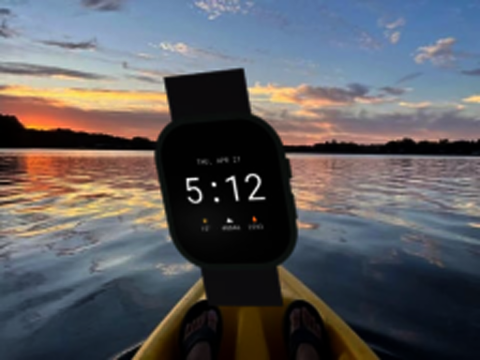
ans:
**5:12**
